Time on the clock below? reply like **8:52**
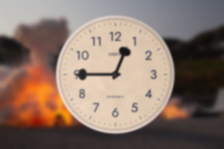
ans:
**12:45**
